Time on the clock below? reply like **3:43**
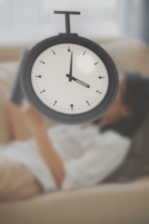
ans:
**4:01**
